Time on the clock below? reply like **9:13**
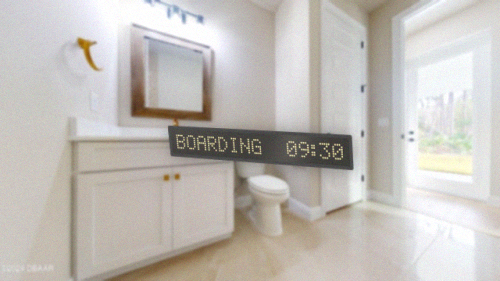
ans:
**9:30**
